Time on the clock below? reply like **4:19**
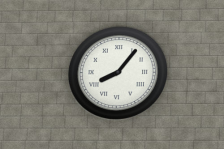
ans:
**8:06**
